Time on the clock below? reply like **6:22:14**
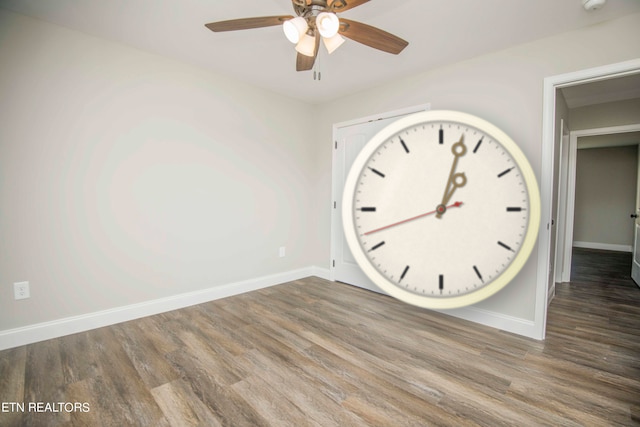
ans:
**1:02:42**
